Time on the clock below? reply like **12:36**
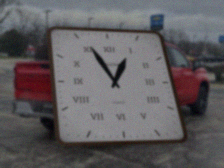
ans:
**12:56**
